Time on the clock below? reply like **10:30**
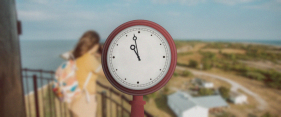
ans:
**10:58**
